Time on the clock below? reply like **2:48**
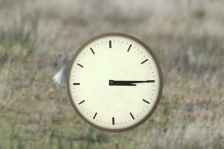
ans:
**3:15**
